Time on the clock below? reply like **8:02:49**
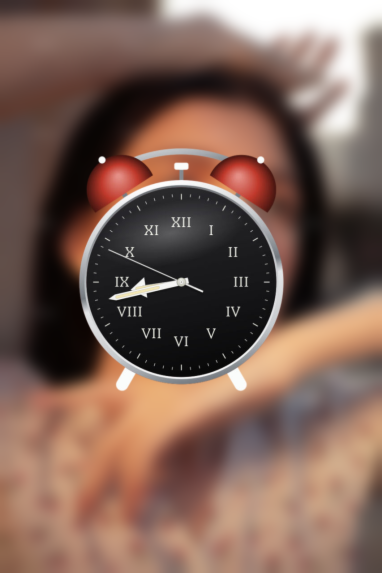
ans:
**8:42:49**
